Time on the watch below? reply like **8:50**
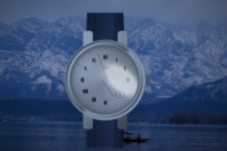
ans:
**4:57**
